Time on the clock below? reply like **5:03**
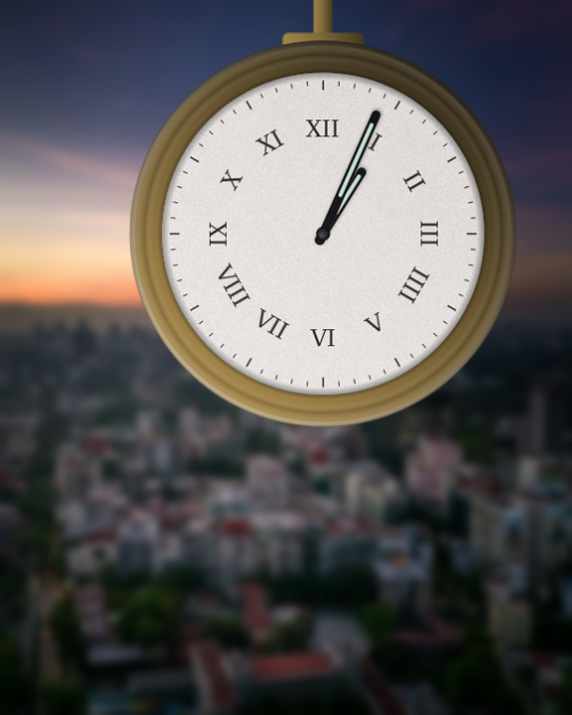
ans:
**1:04**
